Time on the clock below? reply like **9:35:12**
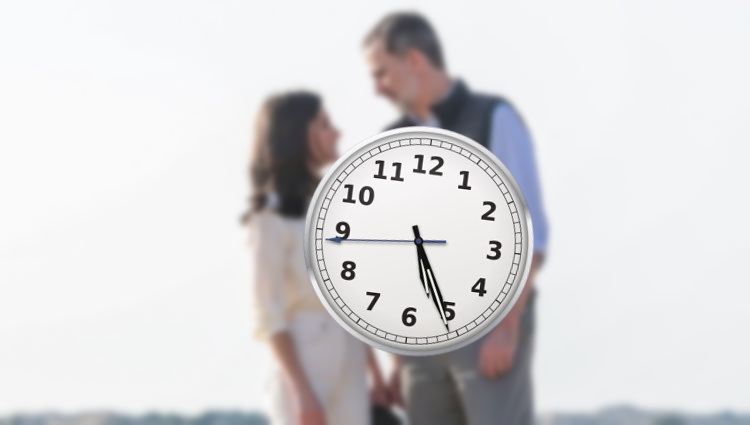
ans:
**5:25:44**
